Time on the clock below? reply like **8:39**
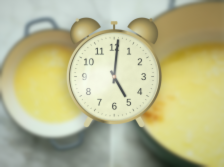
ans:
**5:01**
